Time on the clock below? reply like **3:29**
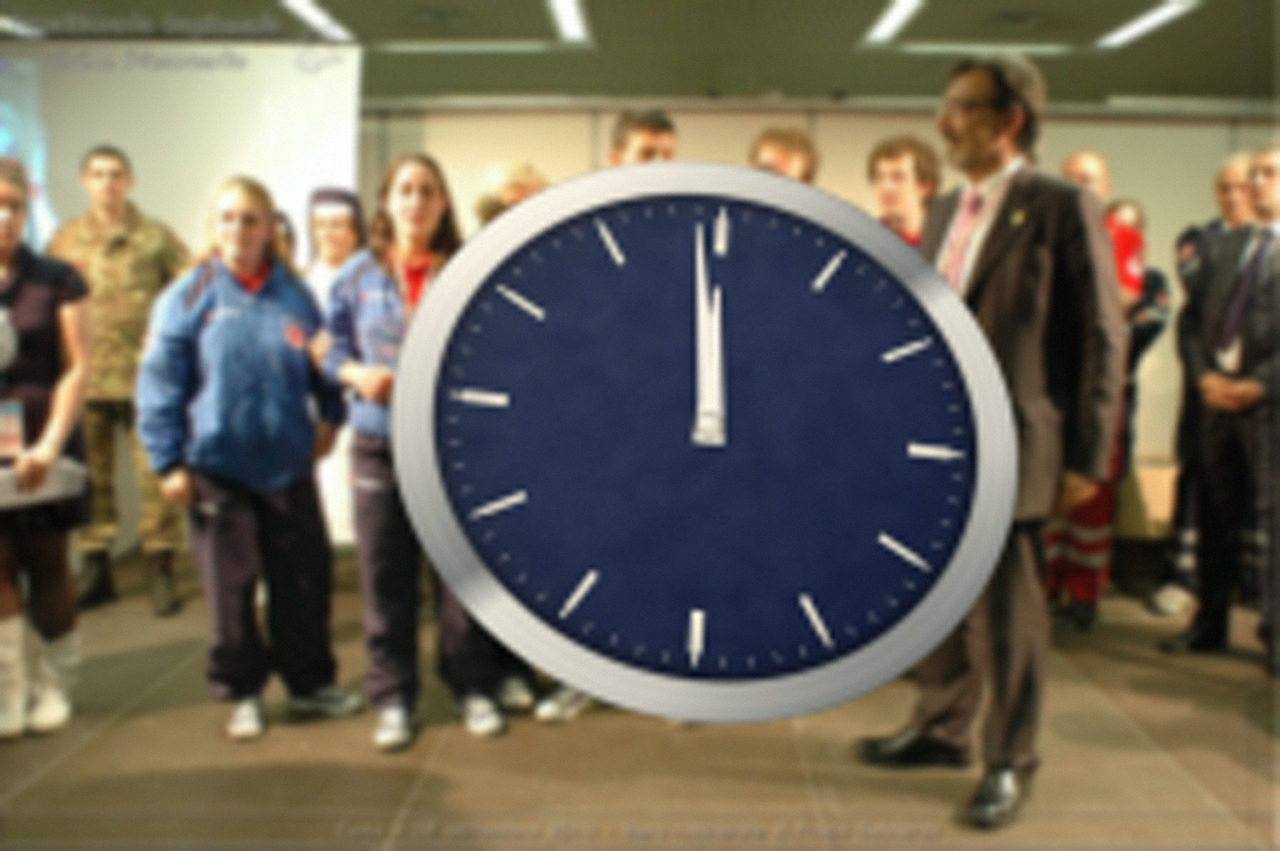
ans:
**11:59**
